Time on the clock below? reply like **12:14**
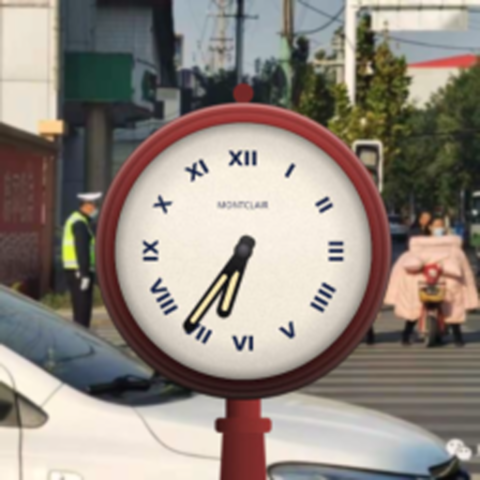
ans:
**6:36**
